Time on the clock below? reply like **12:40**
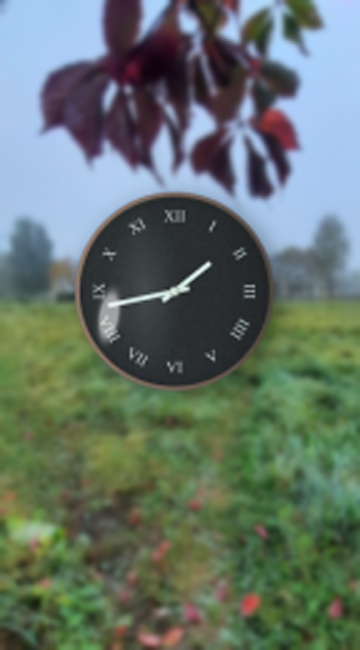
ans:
**1:43**
